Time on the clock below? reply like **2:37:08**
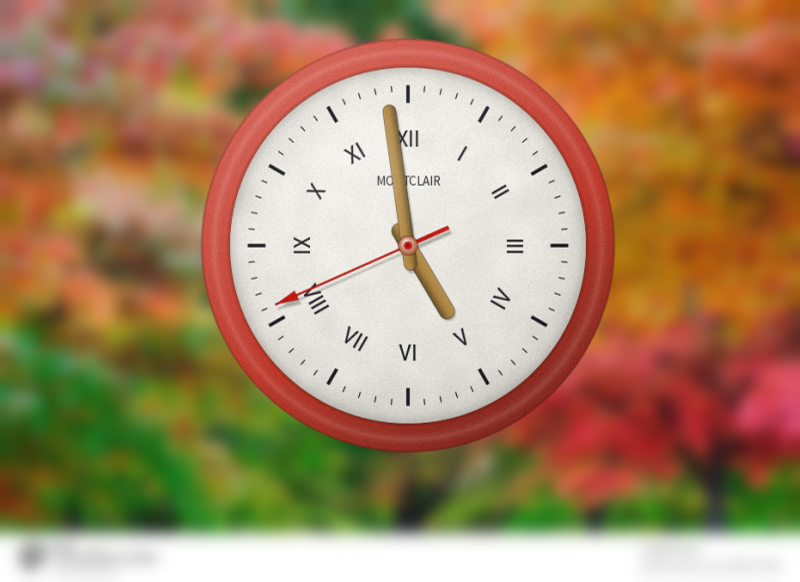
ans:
**4:58:41**
